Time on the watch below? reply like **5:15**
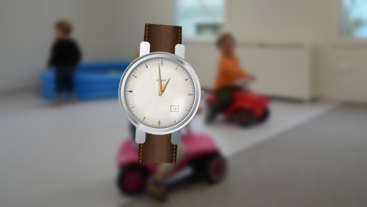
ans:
**12:59**
